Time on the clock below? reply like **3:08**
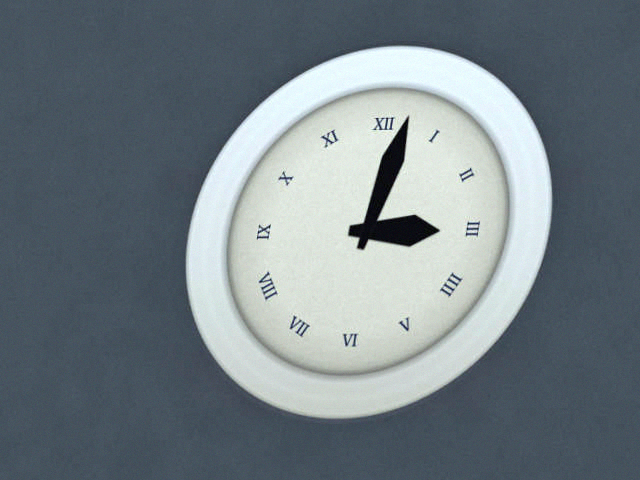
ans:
**3:02**
